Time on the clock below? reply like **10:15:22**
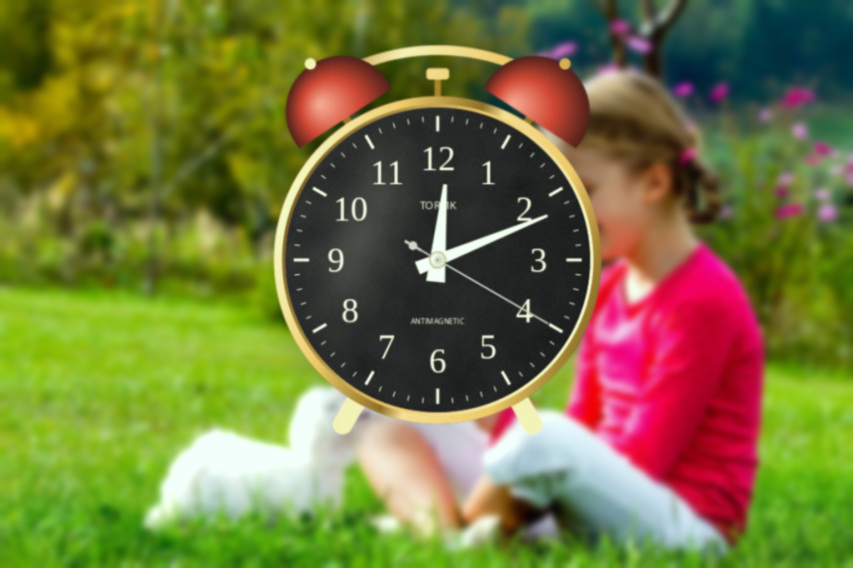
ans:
**12:11:20**
